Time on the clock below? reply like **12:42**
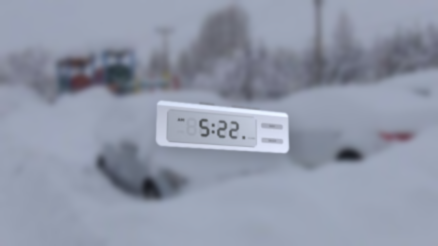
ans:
**5:22**
